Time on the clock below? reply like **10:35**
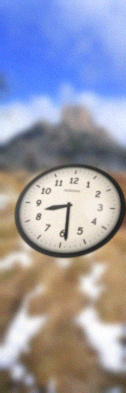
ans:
**8:29**
